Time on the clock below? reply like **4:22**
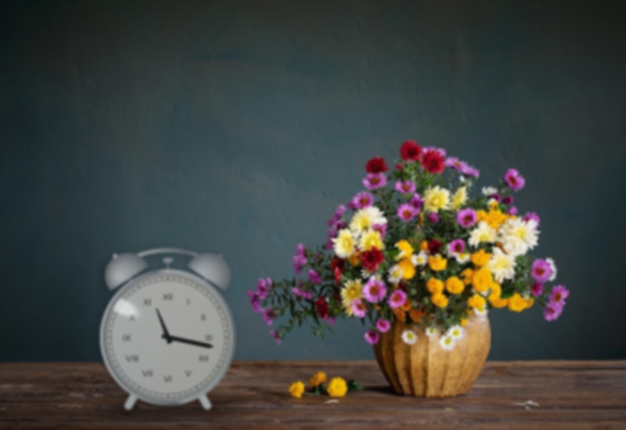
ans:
**11:17**
